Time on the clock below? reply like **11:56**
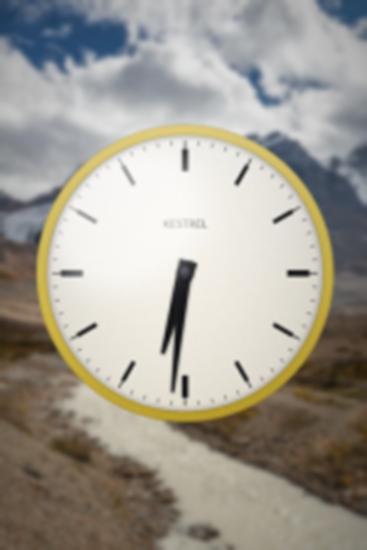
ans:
**6:31**
